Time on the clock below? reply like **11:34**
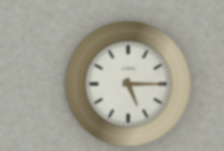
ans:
**5:15**
